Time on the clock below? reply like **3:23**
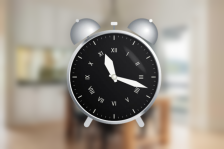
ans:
**11:18**
